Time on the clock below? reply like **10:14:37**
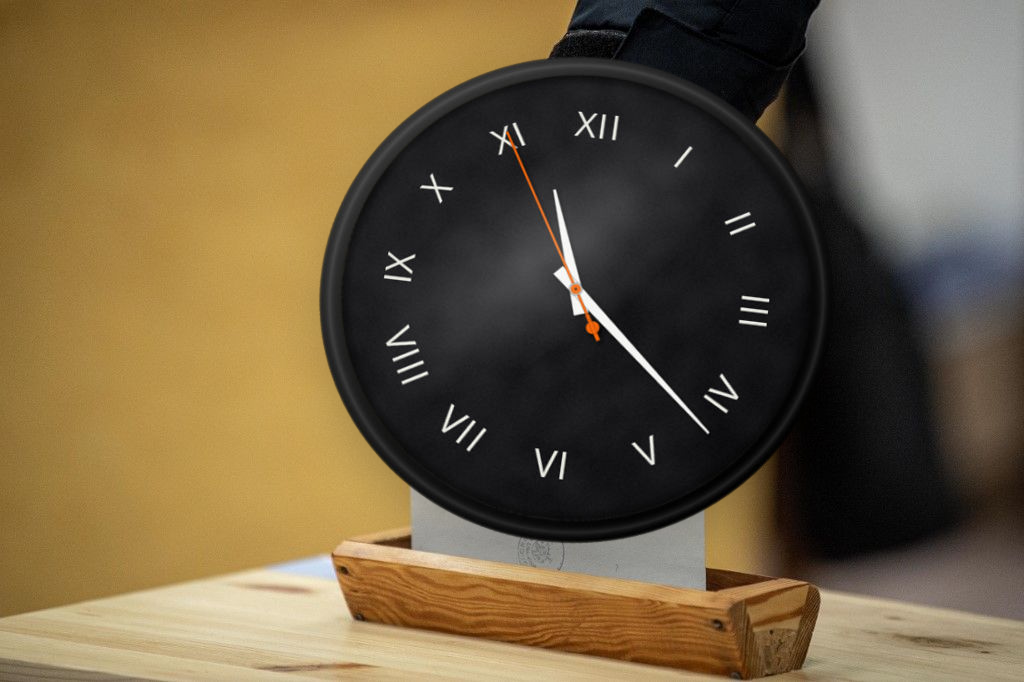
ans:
**11:21:55**
